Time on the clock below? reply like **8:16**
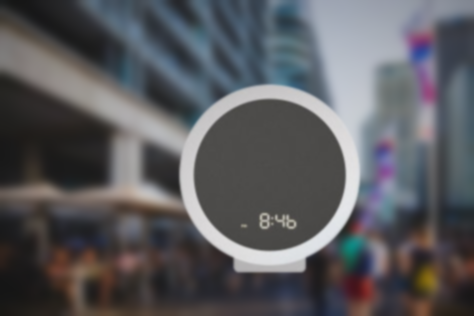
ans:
**8:46**
